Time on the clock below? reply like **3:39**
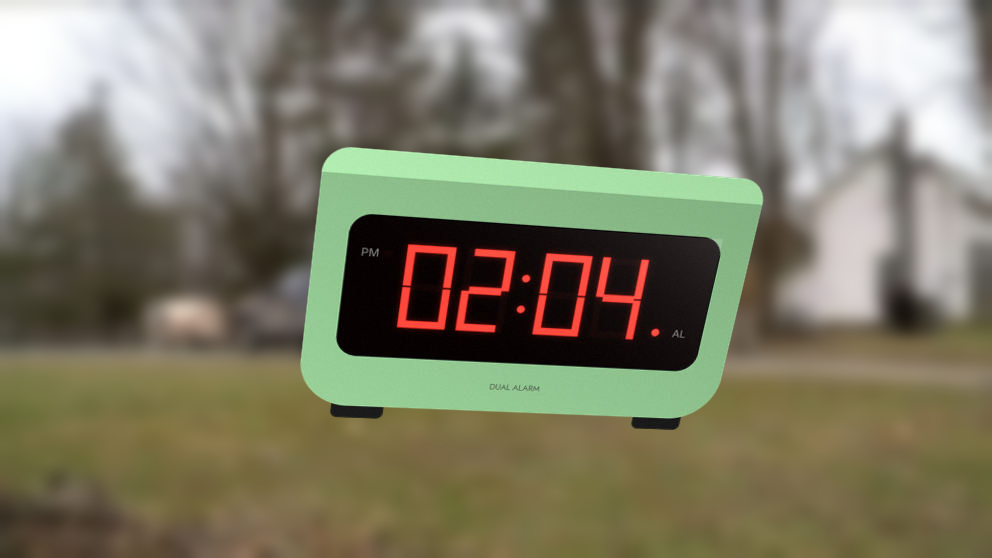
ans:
**2:04**
